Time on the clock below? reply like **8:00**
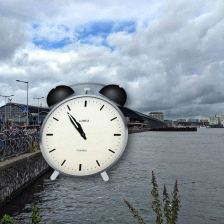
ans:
**10:54**
